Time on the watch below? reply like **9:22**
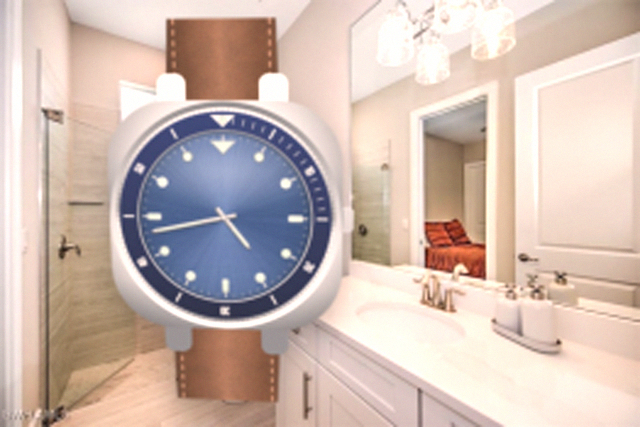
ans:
**4:43**
